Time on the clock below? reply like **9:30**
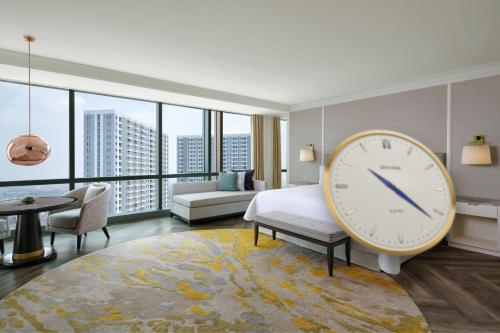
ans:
**10:22**
